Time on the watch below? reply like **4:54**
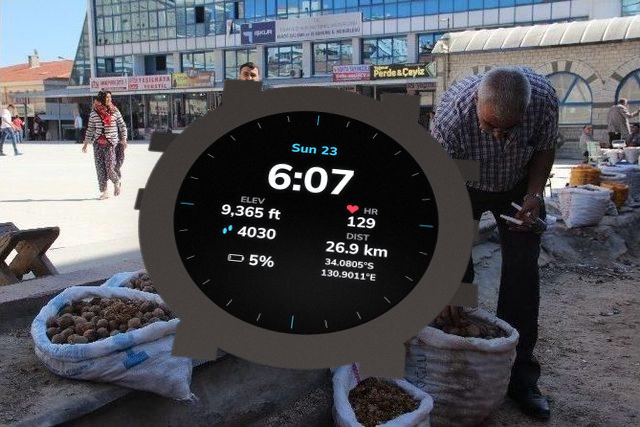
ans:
**6:07**
